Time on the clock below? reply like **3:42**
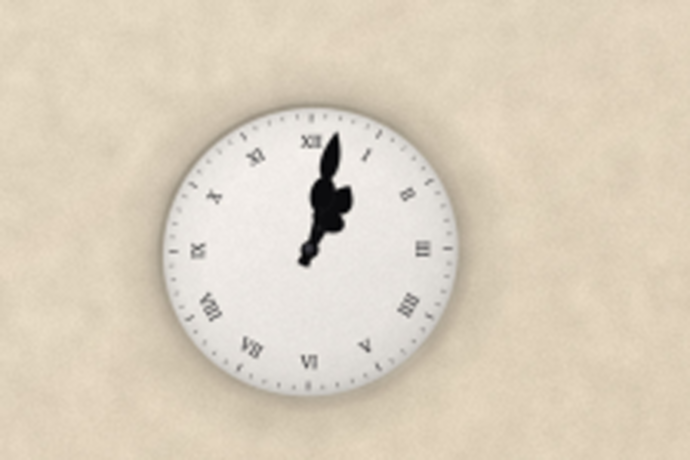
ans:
**1:02**
